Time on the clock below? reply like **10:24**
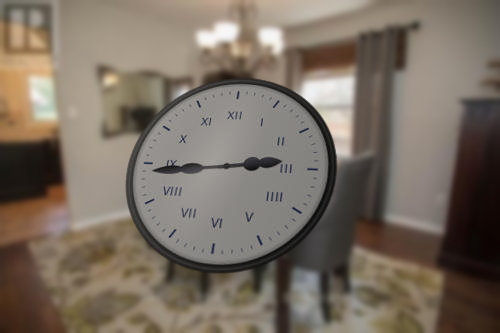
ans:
**2:44**
